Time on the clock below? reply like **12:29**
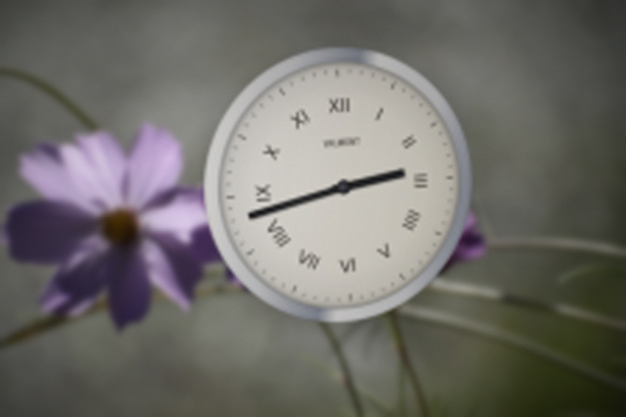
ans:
**2:43**
